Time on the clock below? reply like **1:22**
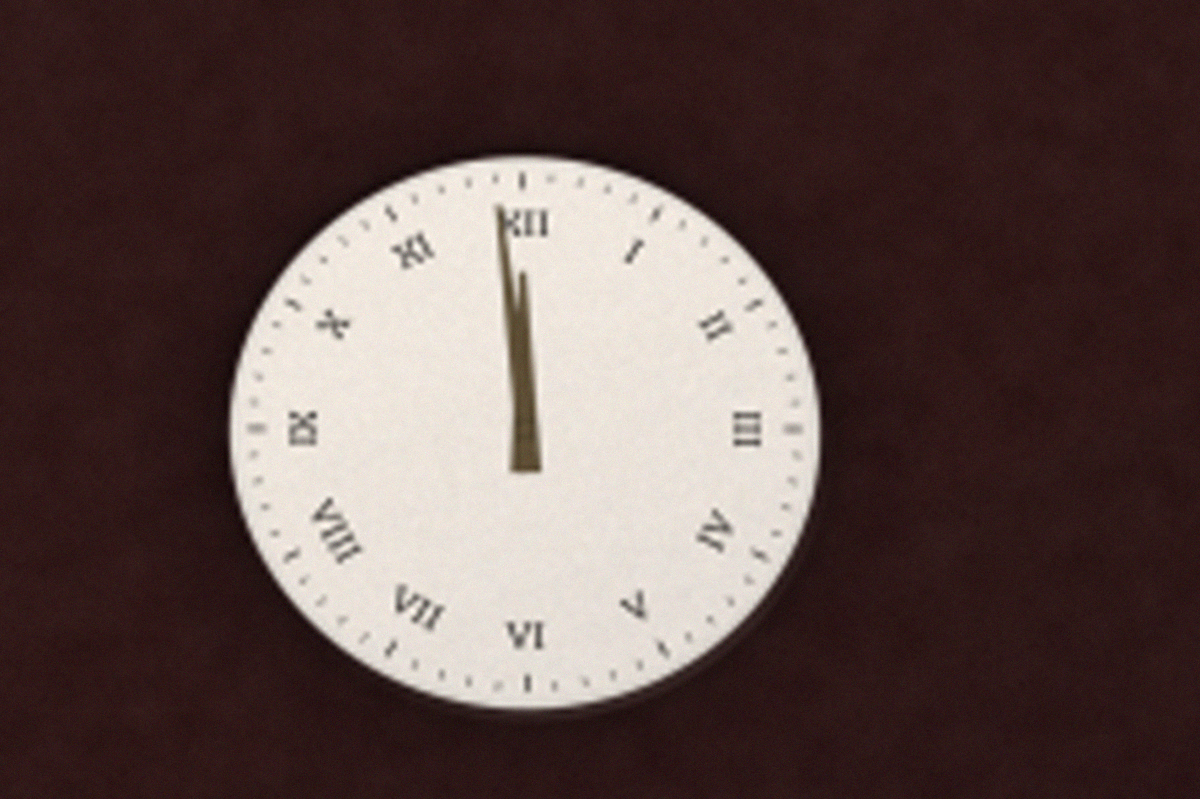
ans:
**11:59**
